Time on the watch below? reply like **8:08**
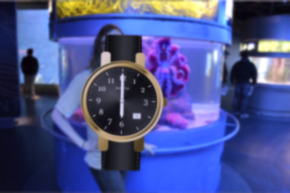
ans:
**6:00**
